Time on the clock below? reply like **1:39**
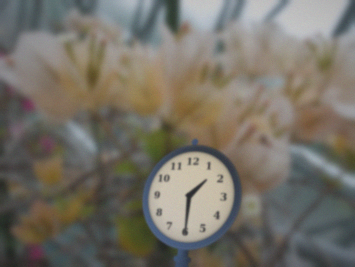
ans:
**1:30**
